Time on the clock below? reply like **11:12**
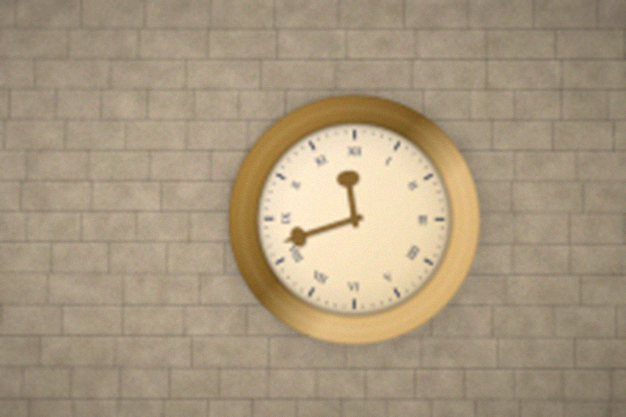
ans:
**11:42**
